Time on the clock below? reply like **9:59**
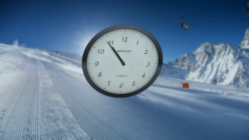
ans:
**10:54**
